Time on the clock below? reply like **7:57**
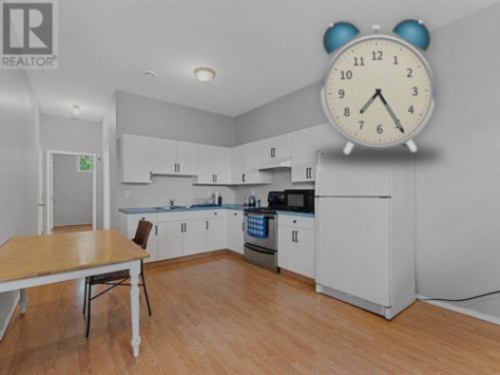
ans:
**7:25**
